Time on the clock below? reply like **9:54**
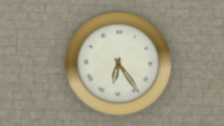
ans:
**6:24**
